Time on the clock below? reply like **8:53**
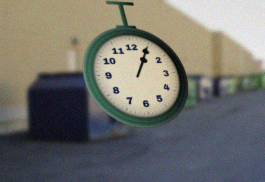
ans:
**1:05**
